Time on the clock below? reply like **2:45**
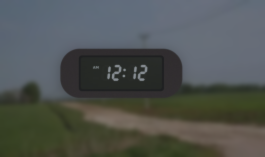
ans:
**12:12**
